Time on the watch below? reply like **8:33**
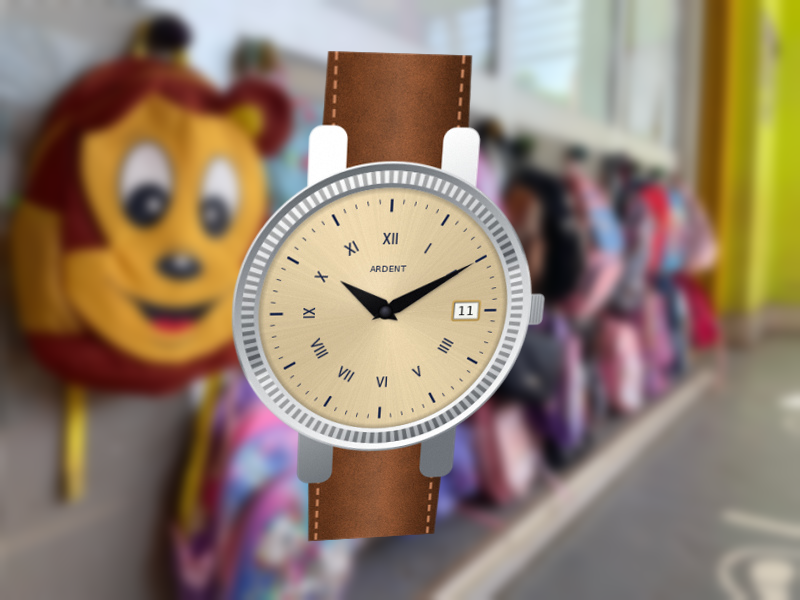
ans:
**10:10**
